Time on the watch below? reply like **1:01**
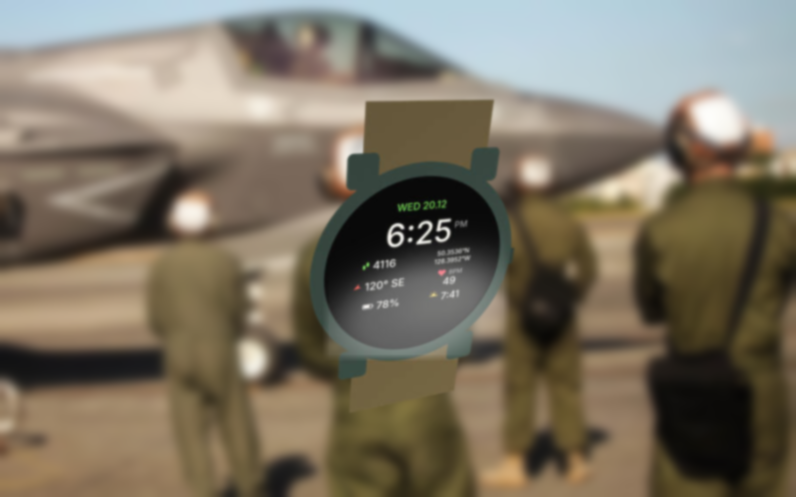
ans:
**6:25**
